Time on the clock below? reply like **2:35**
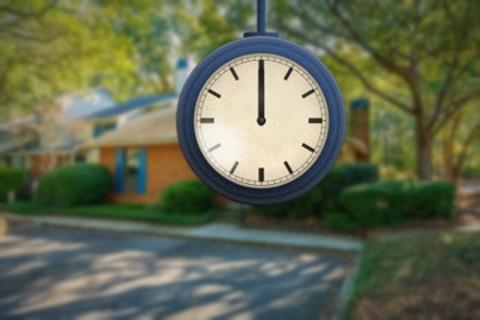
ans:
**12:00**
